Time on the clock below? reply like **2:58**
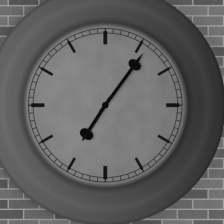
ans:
**7:06**
